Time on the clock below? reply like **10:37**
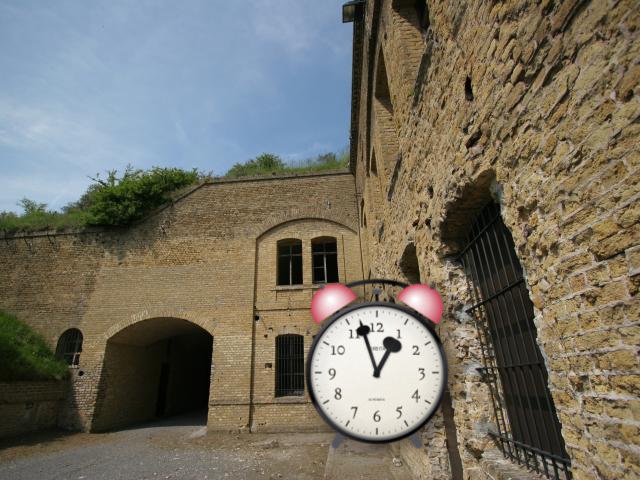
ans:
**12:57**
